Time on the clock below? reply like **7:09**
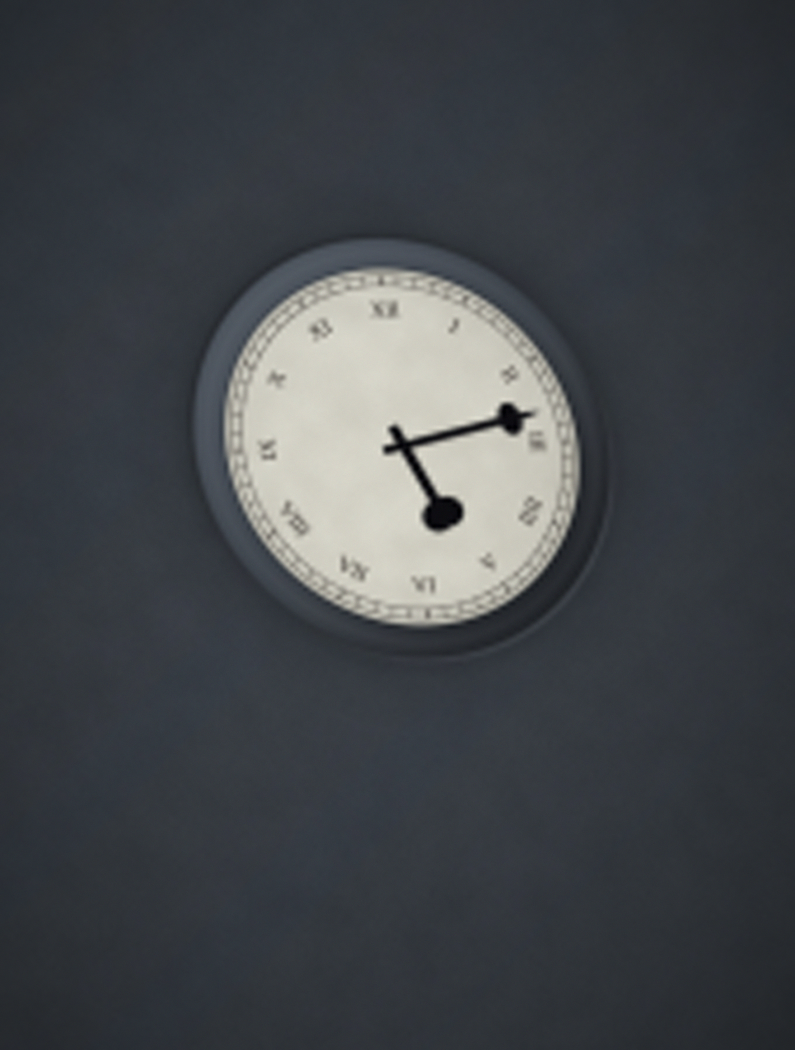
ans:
**5:13**
